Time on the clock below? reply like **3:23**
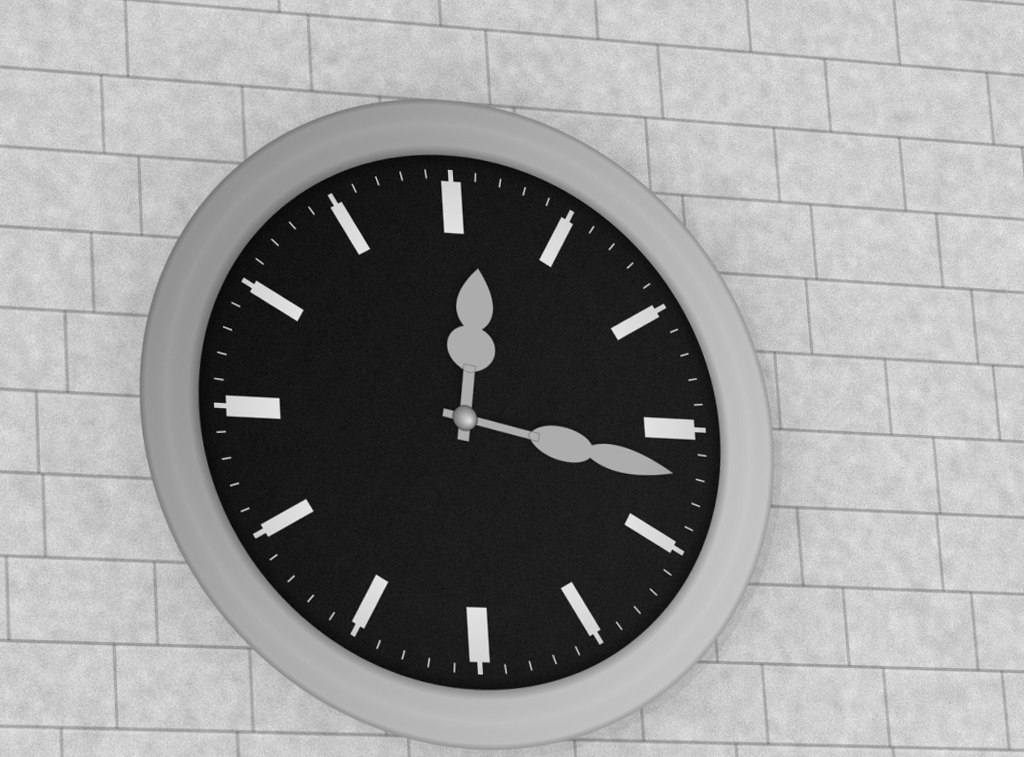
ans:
**12:17**
